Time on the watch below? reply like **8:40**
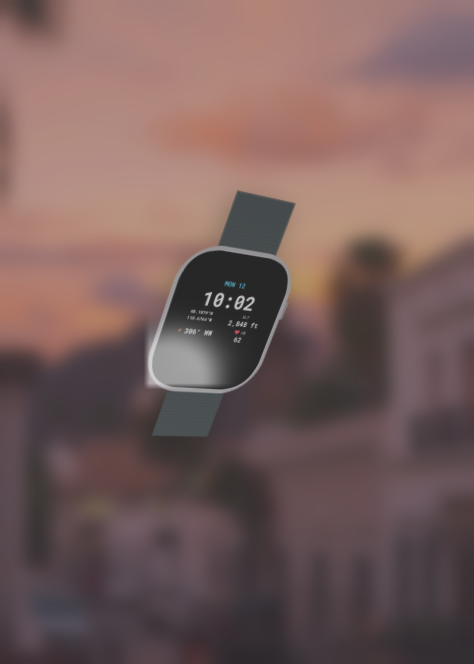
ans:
**10:02**
